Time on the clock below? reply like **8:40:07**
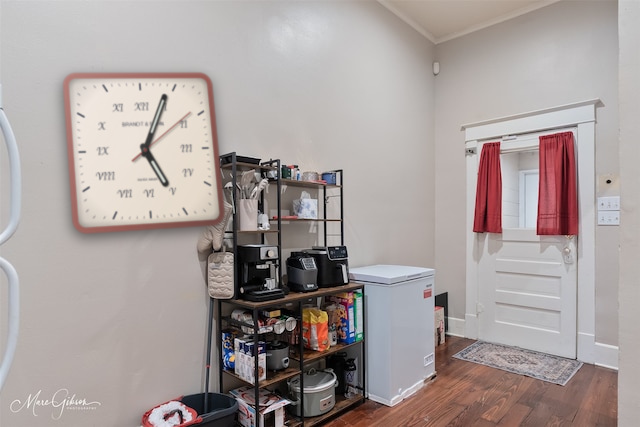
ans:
**5:04:09**
